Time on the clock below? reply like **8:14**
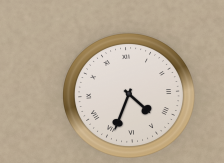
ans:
**4:34**
